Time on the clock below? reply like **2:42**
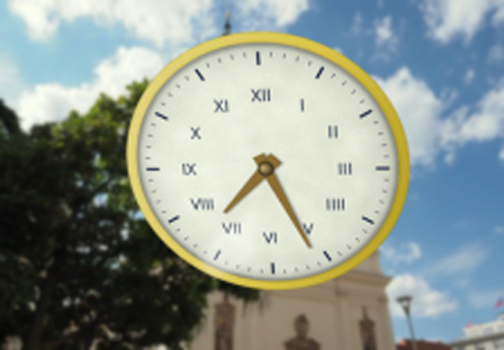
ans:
**7:26**
